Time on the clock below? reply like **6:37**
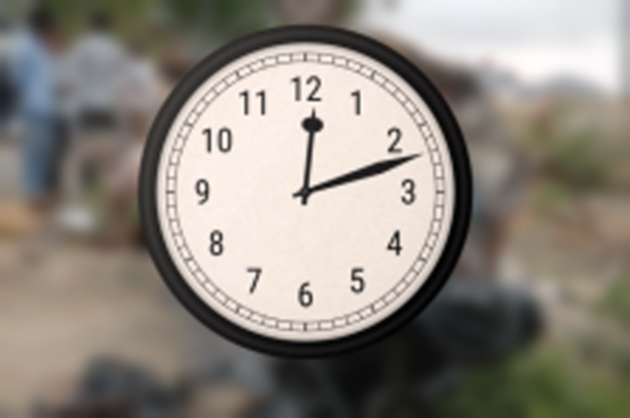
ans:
**12:12**
